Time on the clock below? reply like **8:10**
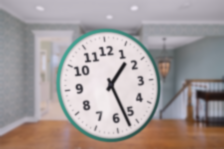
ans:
**1:27**
